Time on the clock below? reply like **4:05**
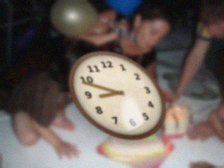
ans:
**8:49**
